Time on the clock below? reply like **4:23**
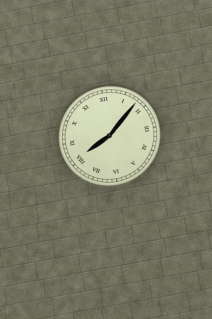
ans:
**8:08**
